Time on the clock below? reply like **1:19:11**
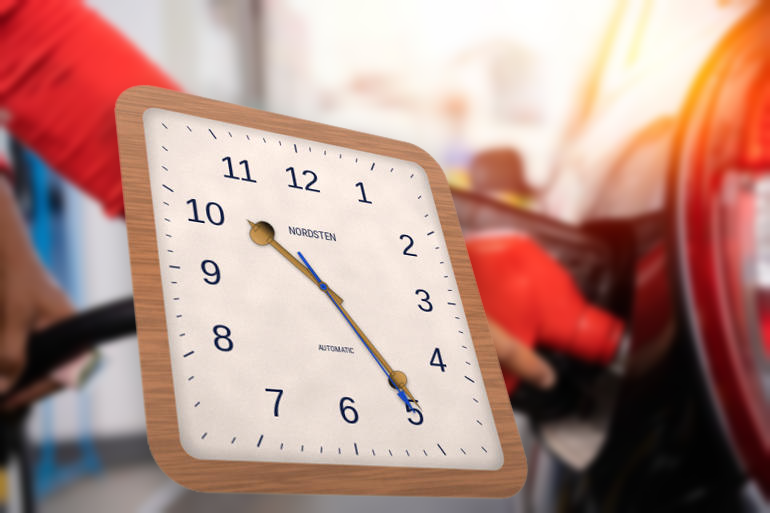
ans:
**10:24:25**
